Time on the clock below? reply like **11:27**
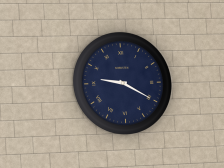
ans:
**9:20**
